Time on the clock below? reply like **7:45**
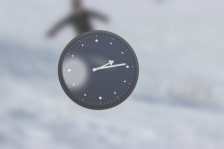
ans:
**2:14**
